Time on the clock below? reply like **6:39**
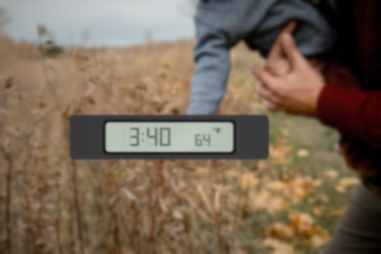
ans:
**3:40**
